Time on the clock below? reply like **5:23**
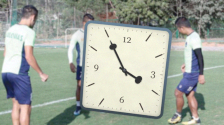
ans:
**3:55**
